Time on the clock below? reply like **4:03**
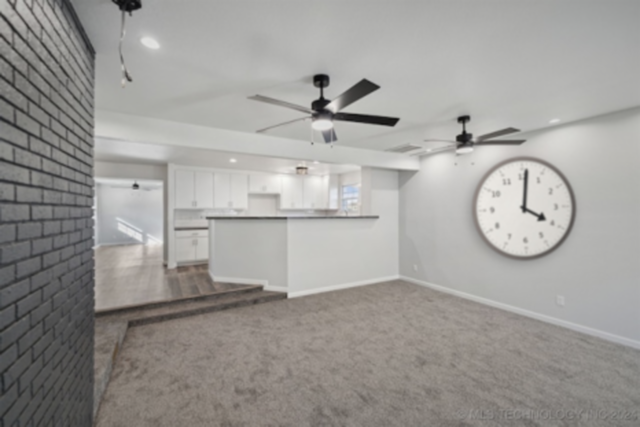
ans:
**4:01**
